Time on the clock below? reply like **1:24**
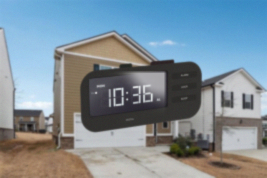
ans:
**10:36**
